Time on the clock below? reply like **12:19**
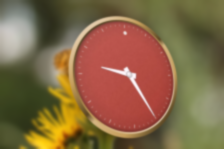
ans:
**9:25**
